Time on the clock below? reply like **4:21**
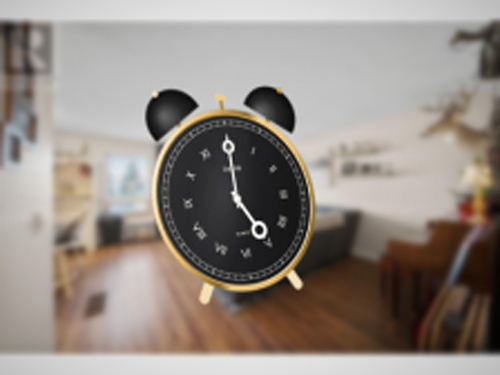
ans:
**5:00**
